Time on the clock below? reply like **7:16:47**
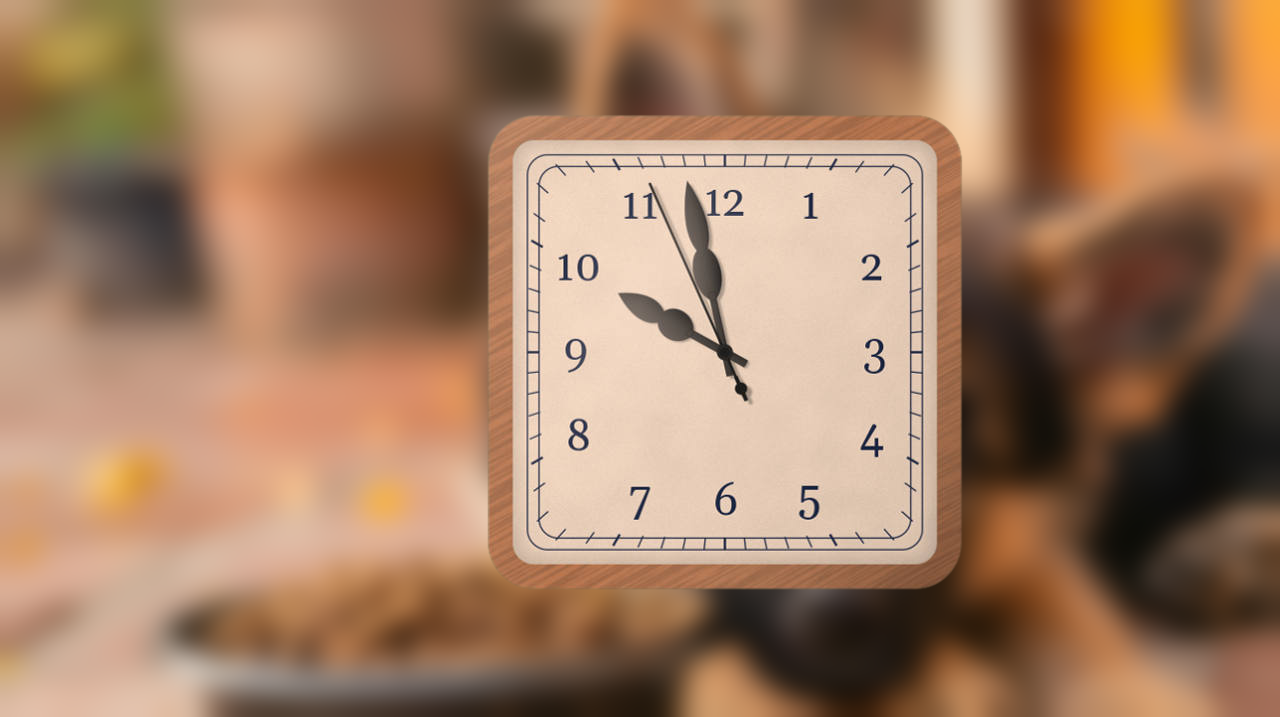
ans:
**9:57:56**
